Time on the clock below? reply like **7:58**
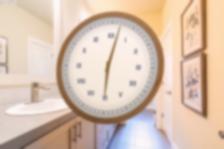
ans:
**6:02**
